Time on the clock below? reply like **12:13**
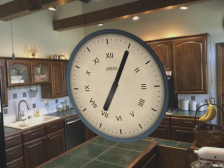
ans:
**7:05**
